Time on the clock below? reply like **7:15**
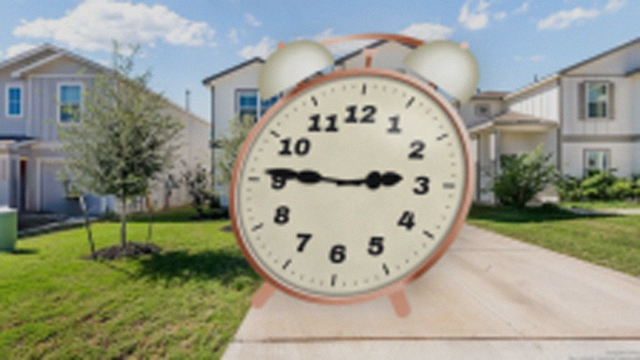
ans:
**2:46**
